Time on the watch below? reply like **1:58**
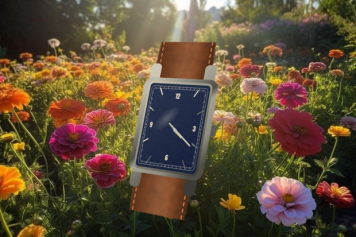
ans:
**4:21**
